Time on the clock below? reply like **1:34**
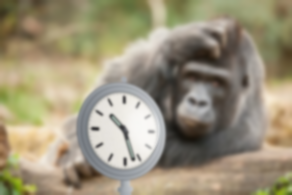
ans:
**10:27**
